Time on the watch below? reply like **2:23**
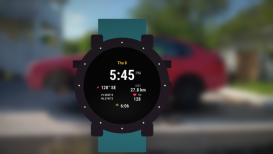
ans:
**5:45**
